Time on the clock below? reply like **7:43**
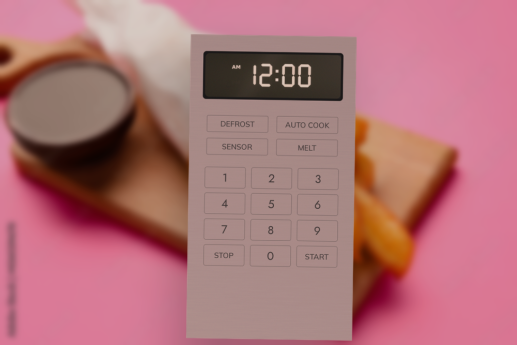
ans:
**12:00**
